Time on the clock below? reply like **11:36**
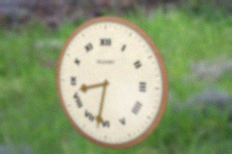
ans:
**8:32**
